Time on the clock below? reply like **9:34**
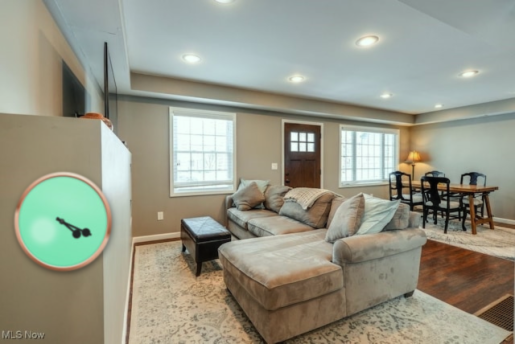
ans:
**4:19**
